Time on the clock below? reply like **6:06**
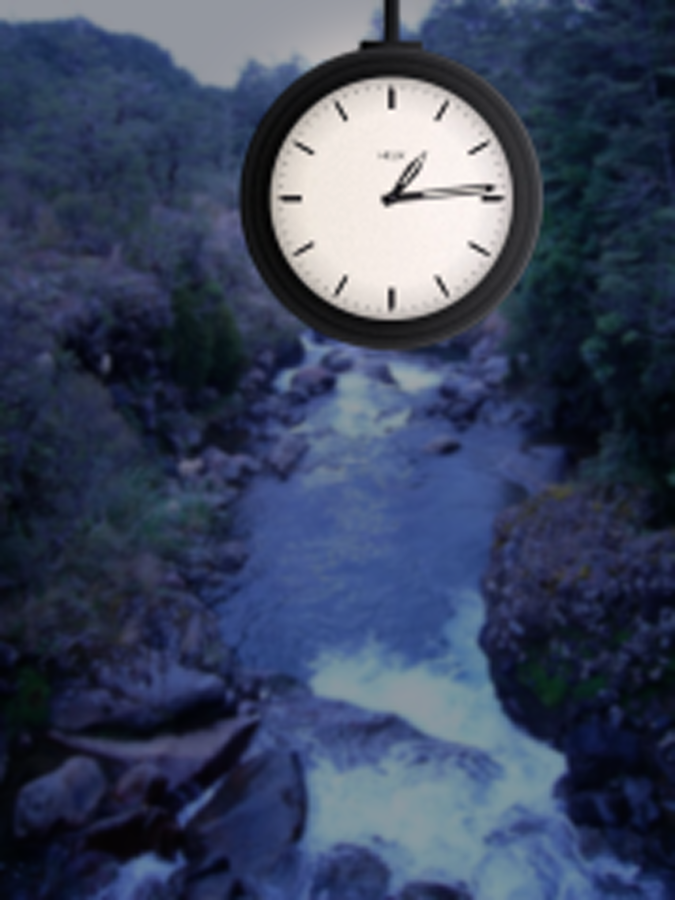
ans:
**1:14**
